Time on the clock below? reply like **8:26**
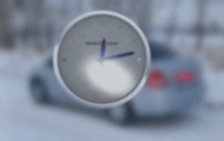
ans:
**12:13**
